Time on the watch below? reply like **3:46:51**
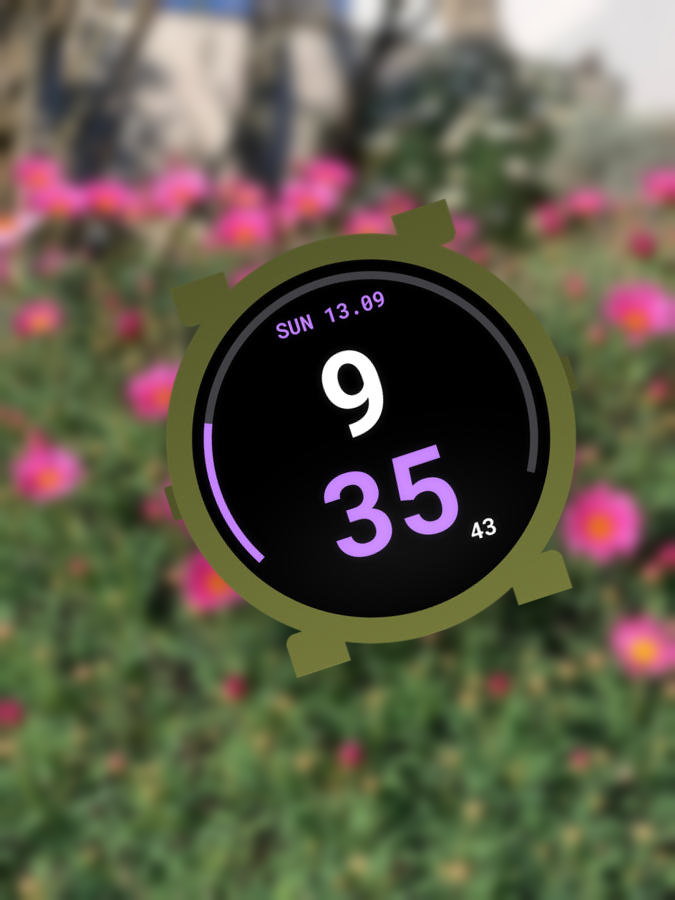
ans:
**9:35:43**
